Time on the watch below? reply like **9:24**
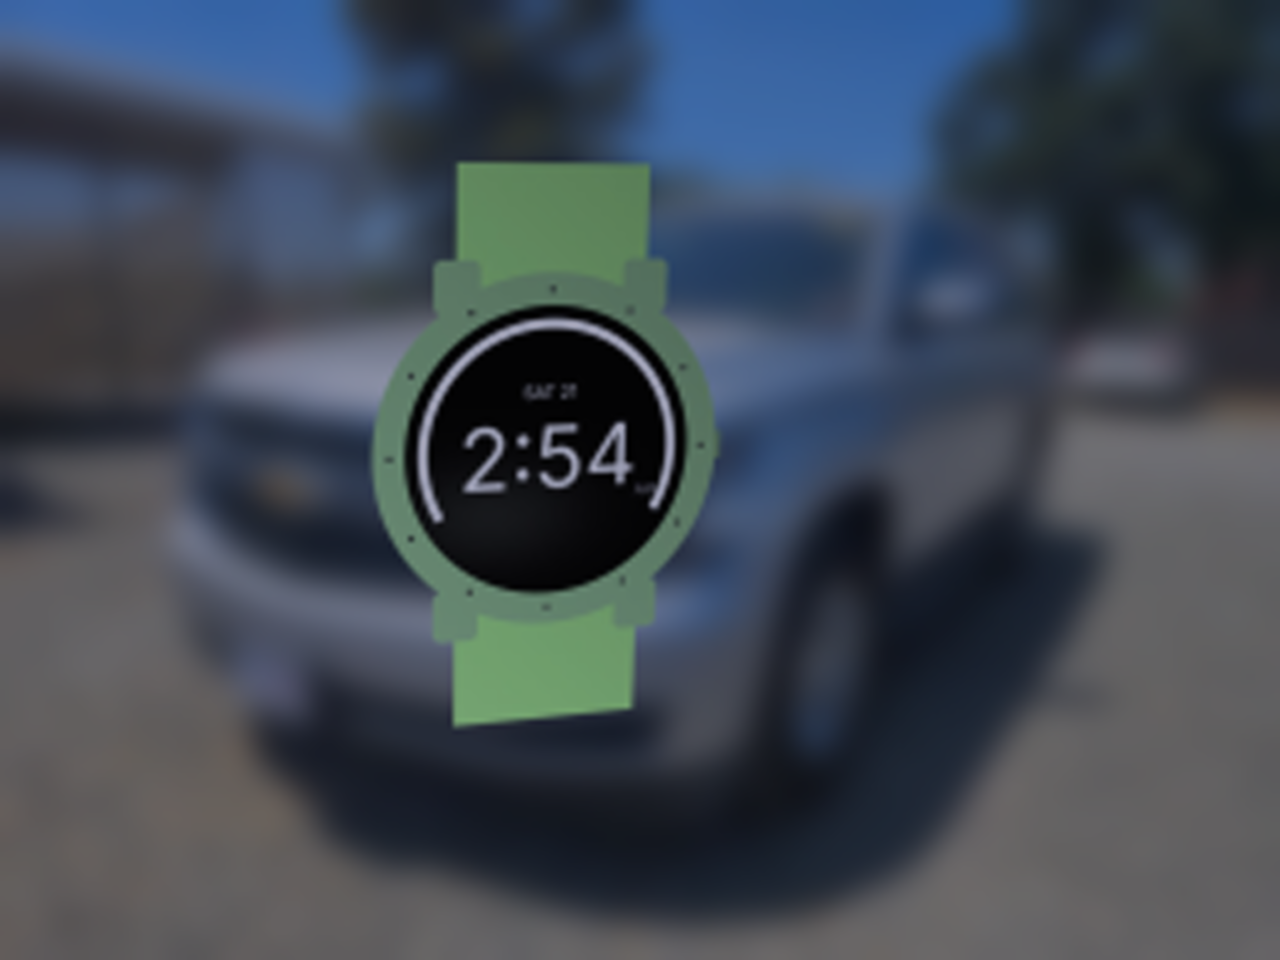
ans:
**2:54**
